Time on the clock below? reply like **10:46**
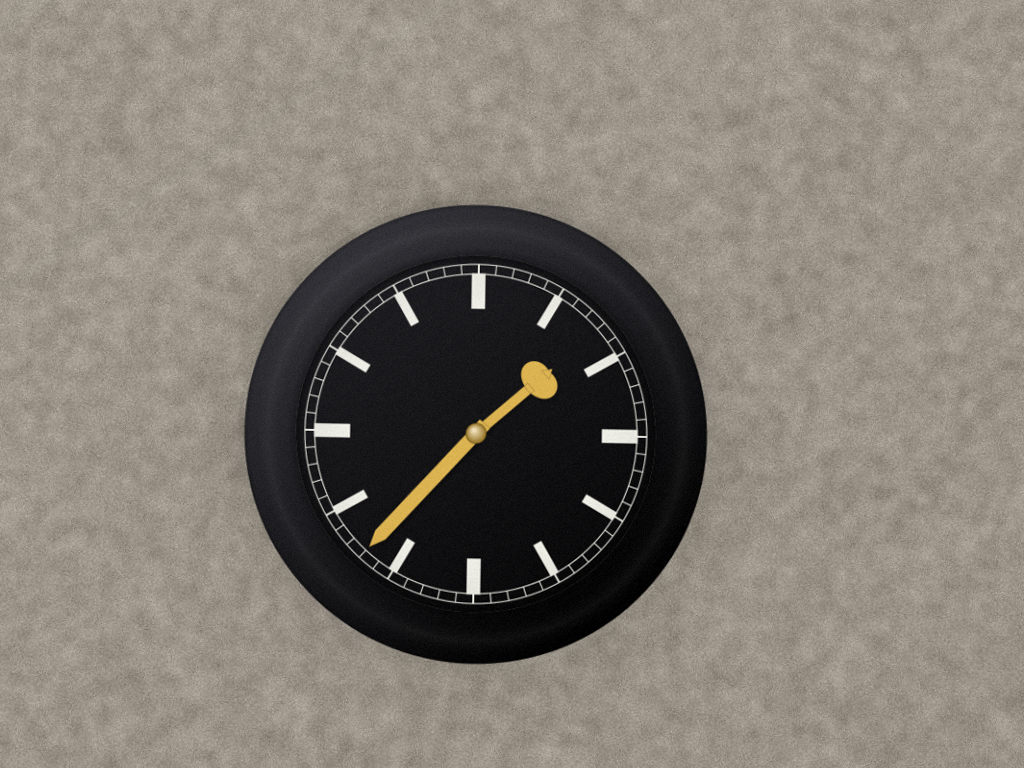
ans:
**1:37**
